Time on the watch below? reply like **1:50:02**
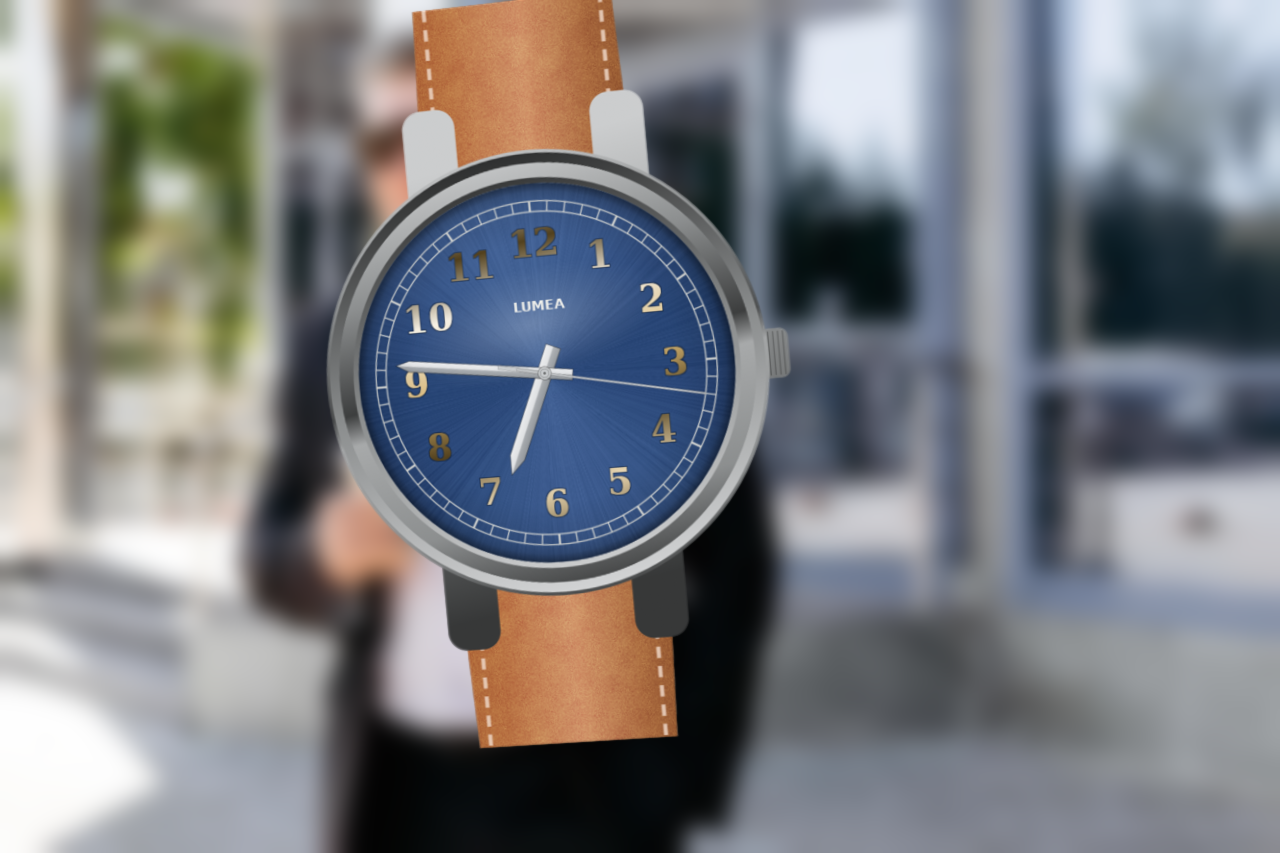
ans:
**6:46:17**
